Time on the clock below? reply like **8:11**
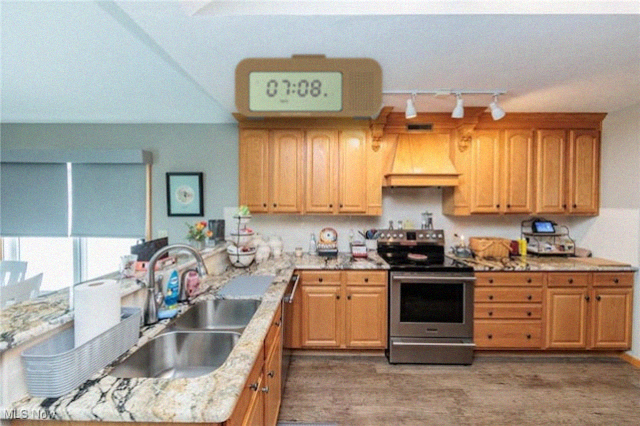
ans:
**7:08**
